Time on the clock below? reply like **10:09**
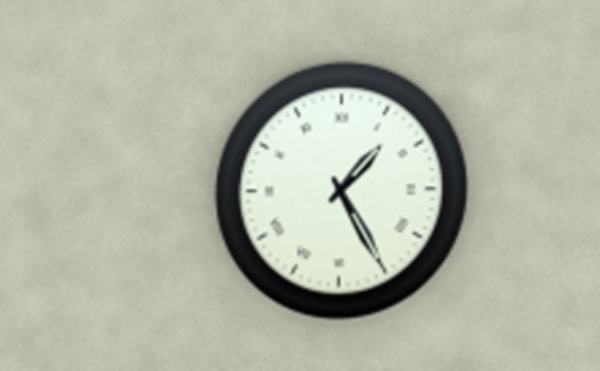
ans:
**1:25**
